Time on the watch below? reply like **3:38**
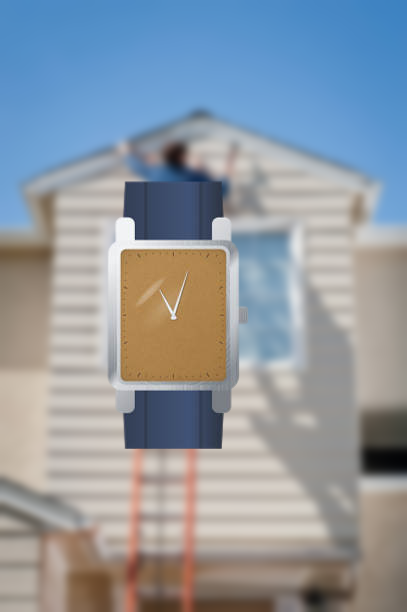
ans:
**11:03**
